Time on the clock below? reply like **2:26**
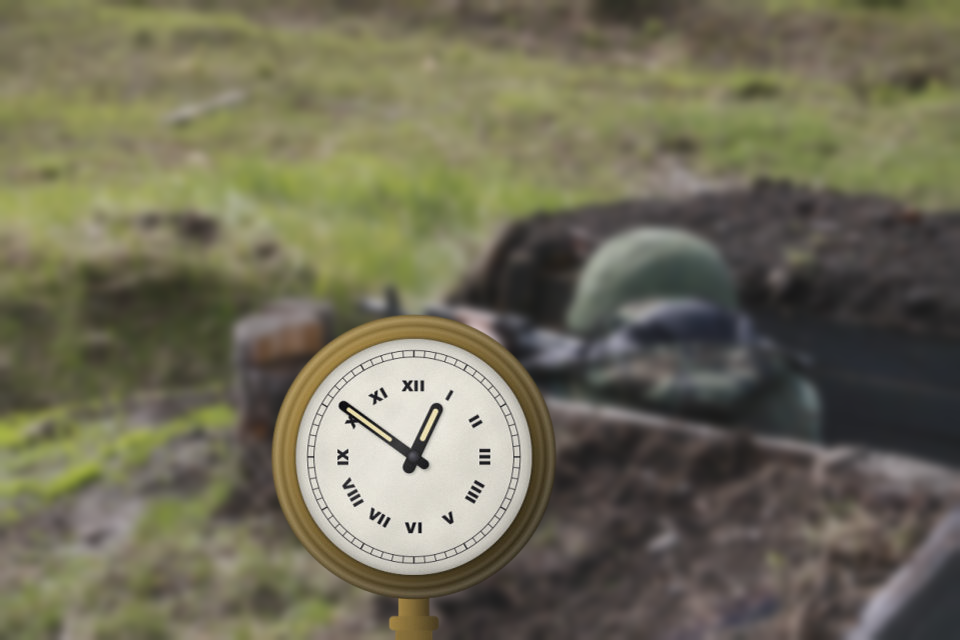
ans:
**12:51**
